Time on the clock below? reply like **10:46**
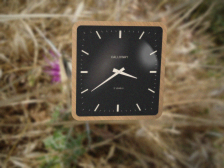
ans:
**3:39**
